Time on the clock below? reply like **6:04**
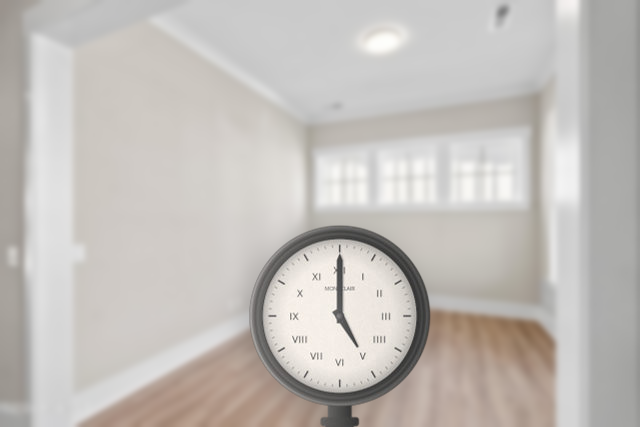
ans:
**5:00**
